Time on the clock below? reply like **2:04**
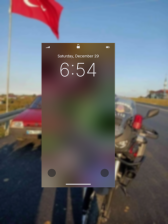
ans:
**6:54**
